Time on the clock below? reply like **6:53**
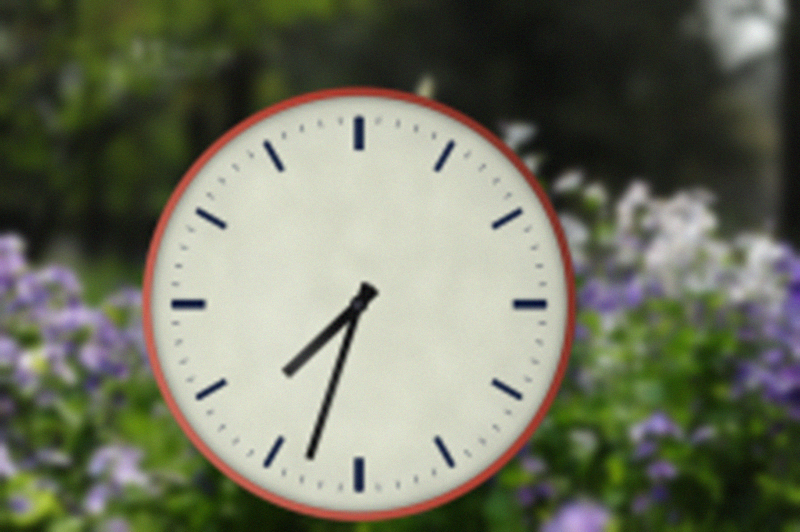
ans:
**7:33**
